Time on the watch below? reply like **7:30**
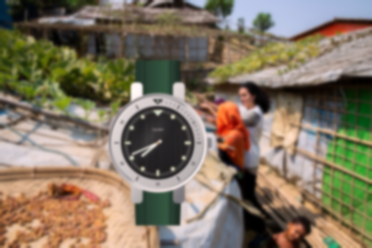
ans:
**7:41**
